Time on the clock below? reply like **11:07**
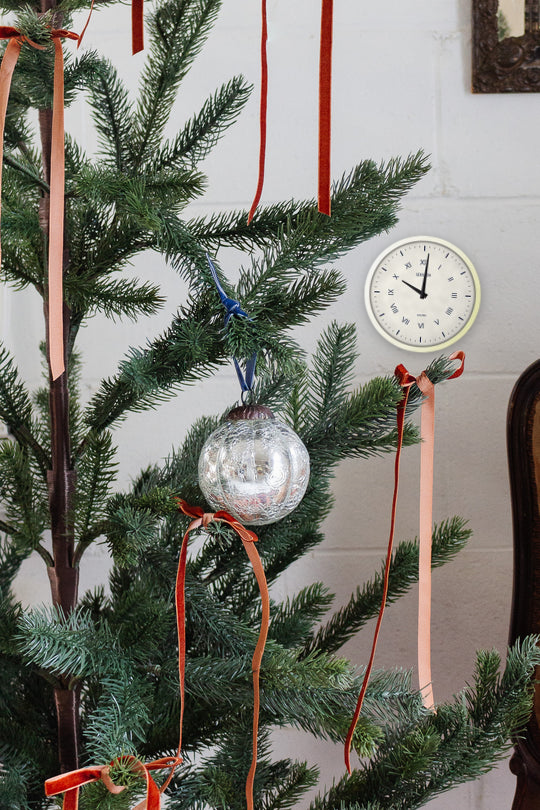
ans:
**10:01**
